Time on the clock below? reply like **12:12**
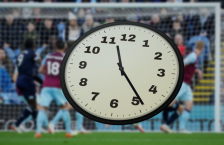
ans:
**11:24**
